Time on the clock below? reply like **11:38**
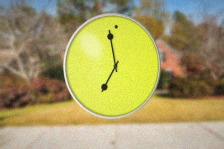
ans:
**6:58**
